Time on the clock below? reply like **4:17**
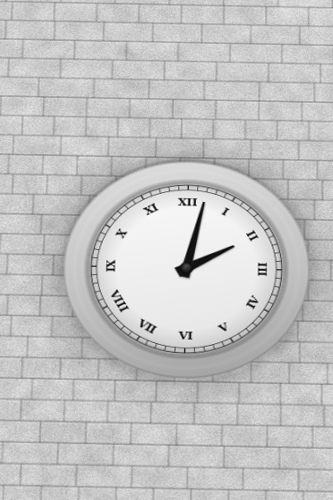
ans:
**2:02**
